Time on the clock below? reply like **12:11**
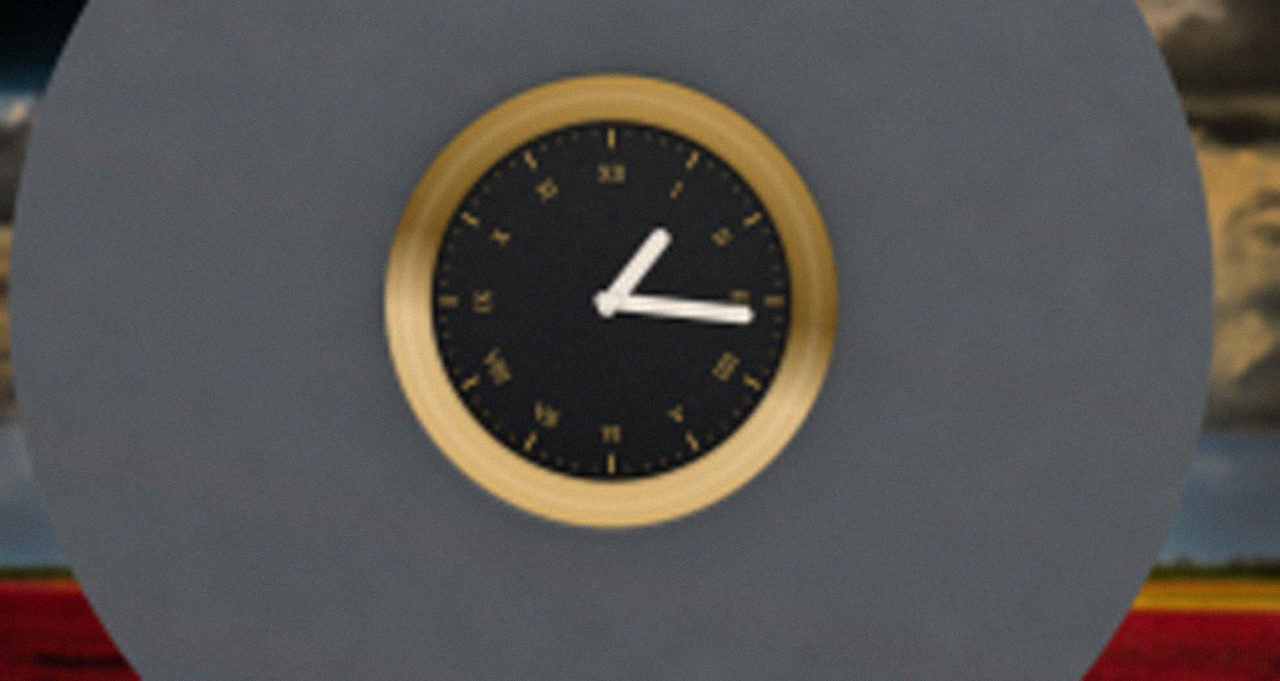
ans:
**1:16**
